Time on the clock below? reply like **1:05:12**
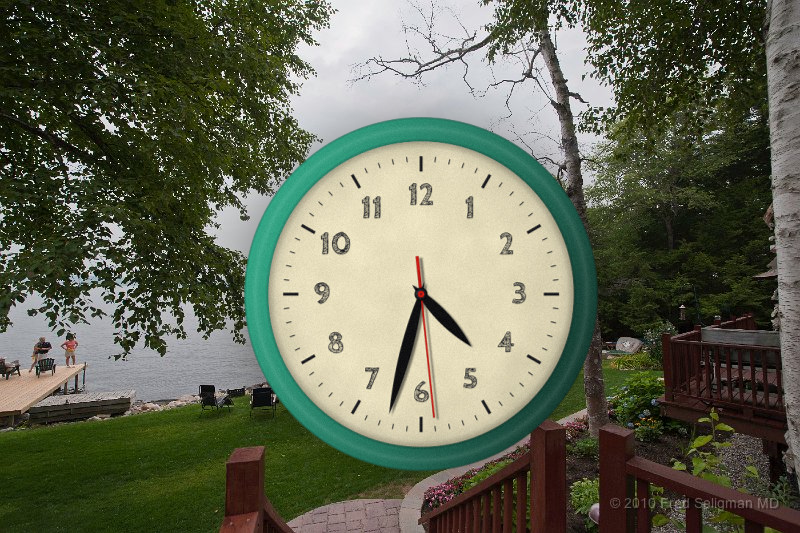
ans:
**4:32:29**
